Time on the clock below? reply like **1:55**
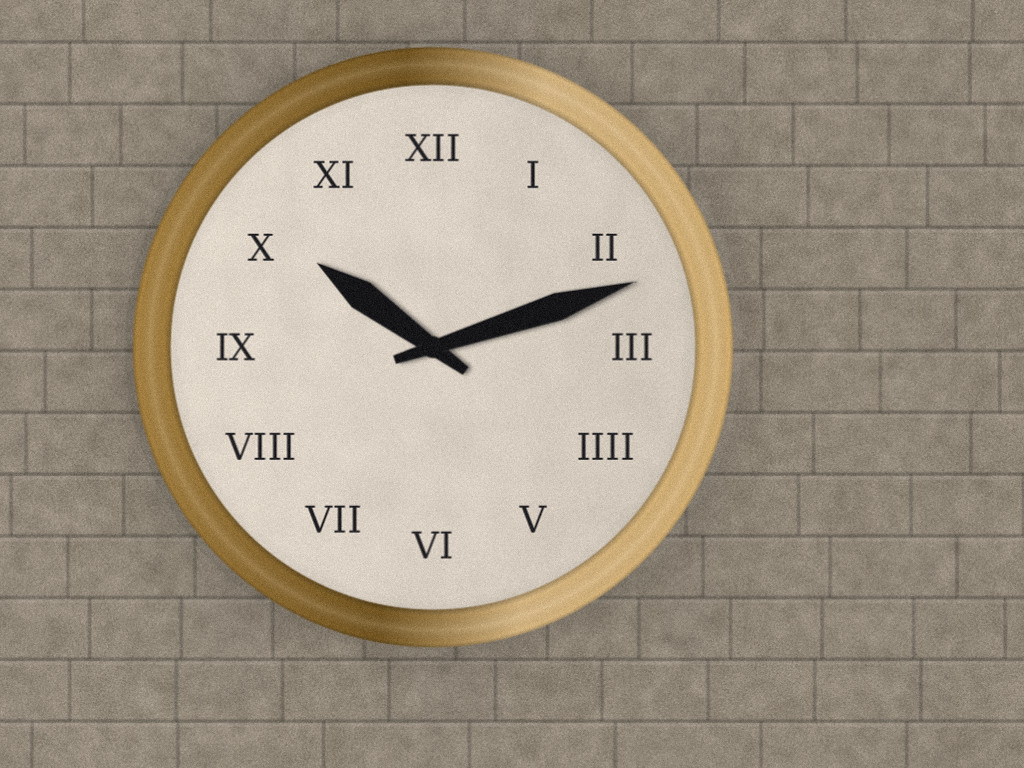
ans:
**10:12**
